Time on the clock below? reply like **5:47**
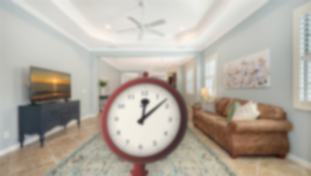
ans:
**12:08**
